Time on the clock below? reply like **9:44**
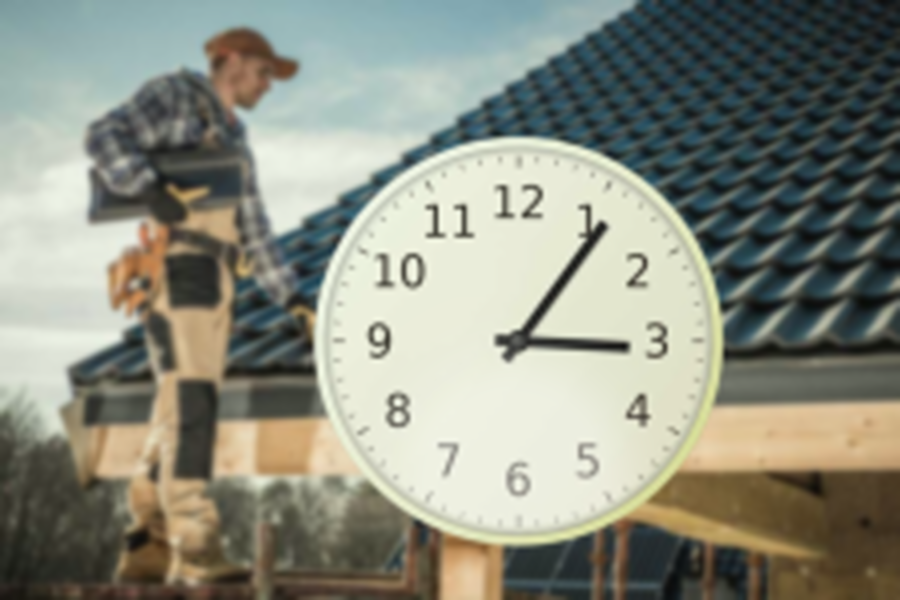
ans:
**3:06**
